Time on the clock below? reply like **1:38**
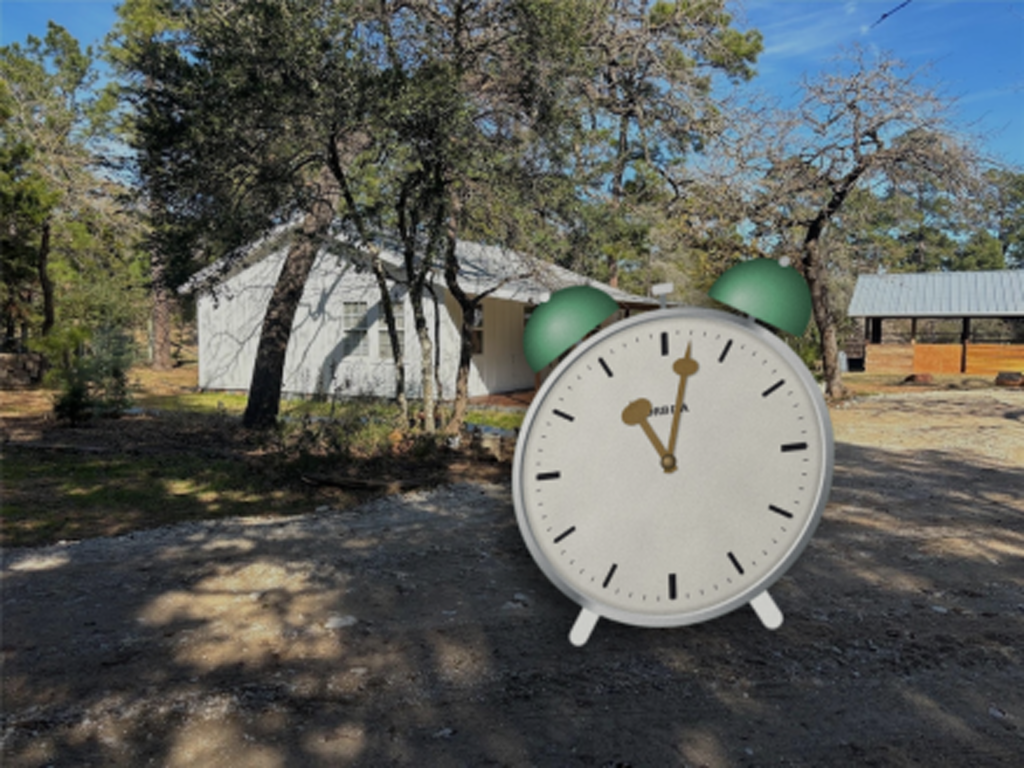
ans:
**11:02**
